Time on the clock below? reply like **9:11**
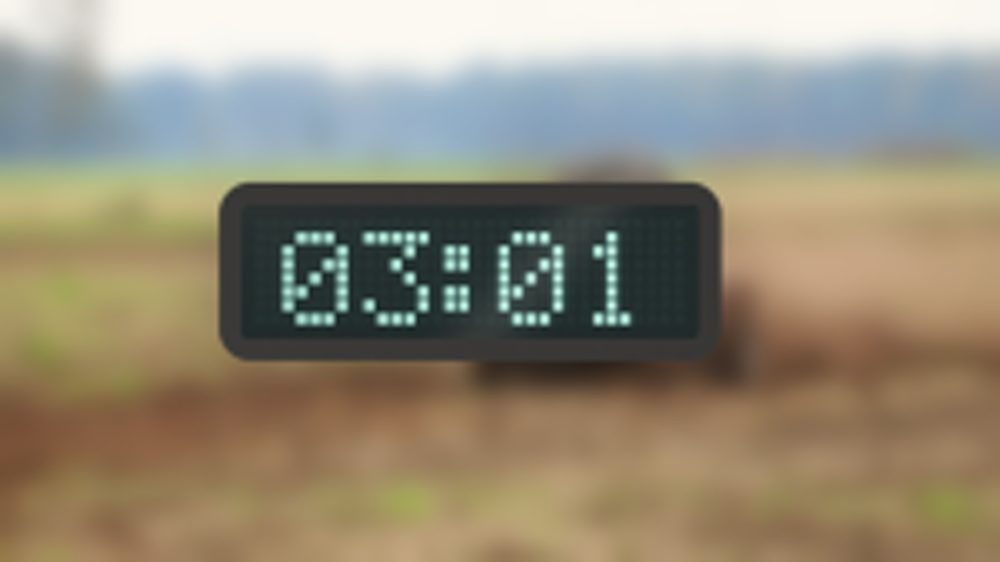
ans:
**3:01**
